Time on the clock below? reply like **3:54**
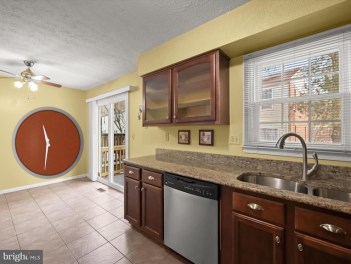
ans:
**11:31**
